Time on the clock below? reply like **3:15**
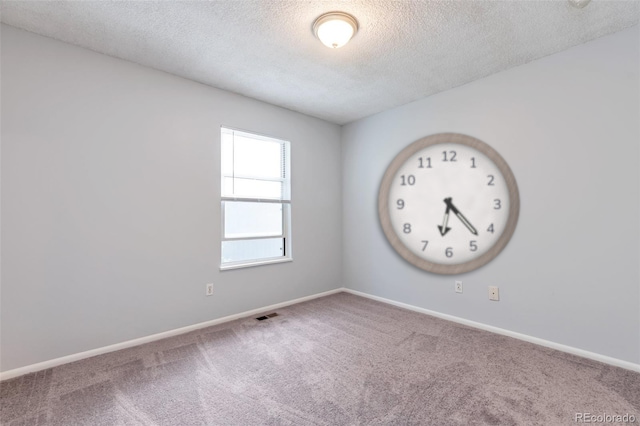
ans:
**6:23**
